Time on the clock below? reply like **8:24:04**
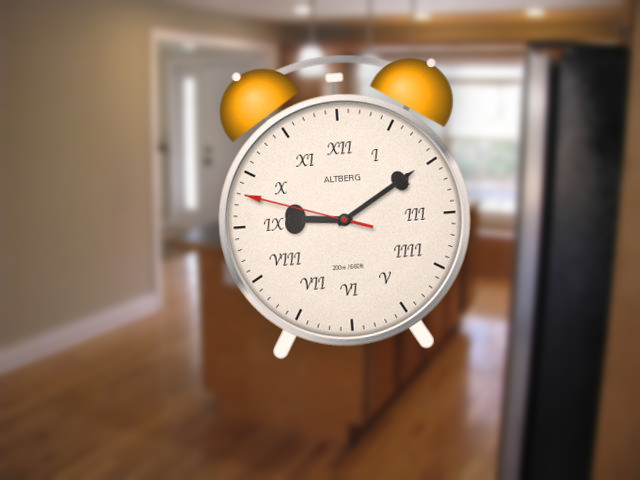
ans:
**9:09:48**
